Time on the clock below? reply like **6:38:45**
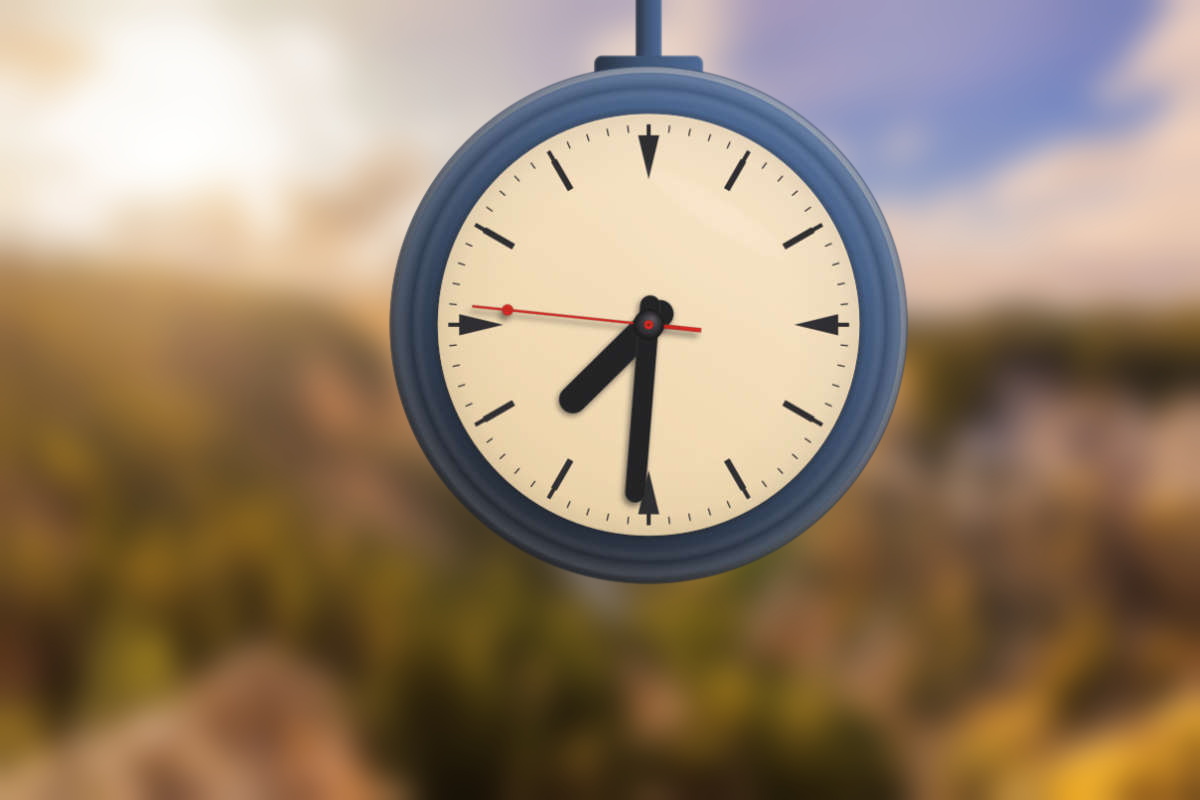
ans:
**7:30:46**
